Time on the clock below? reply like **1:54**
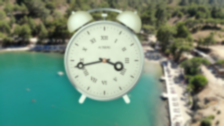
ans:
**3:43**
